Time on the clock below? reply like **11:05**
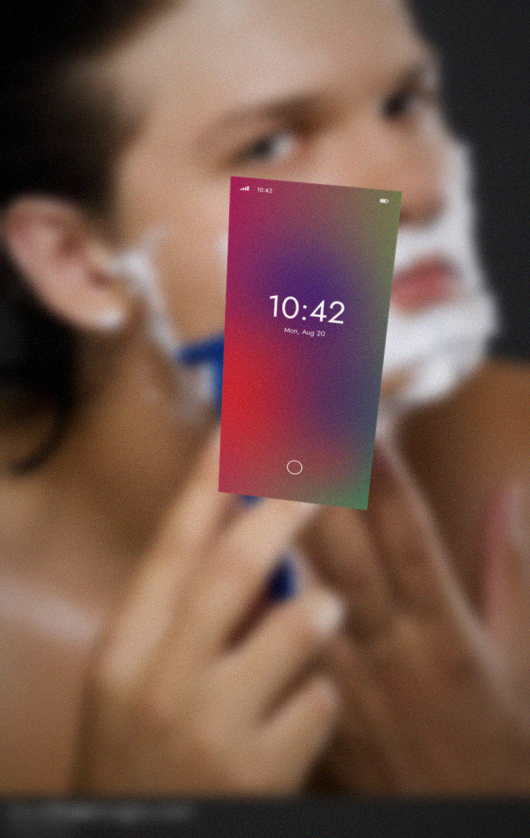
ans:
**10:42**
